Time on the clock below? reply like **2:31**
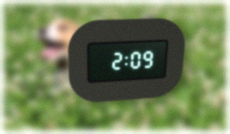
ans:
**2:09**
